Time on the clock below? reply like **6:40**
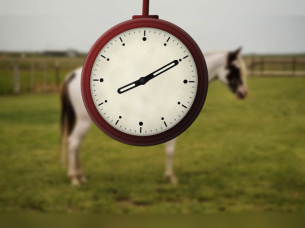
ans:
**8:10**
